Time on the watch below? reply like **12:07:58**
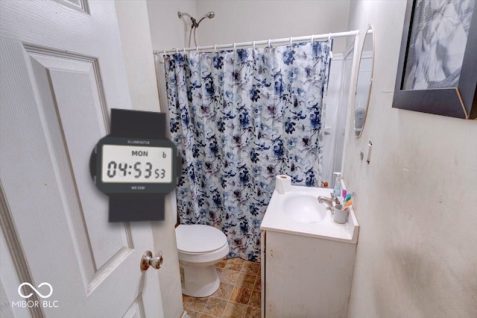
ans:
**4:53:53**
